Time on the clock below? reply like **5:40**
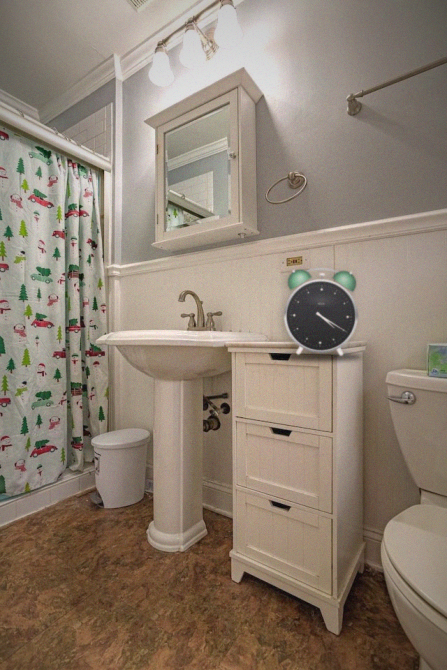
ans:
**4:20**
